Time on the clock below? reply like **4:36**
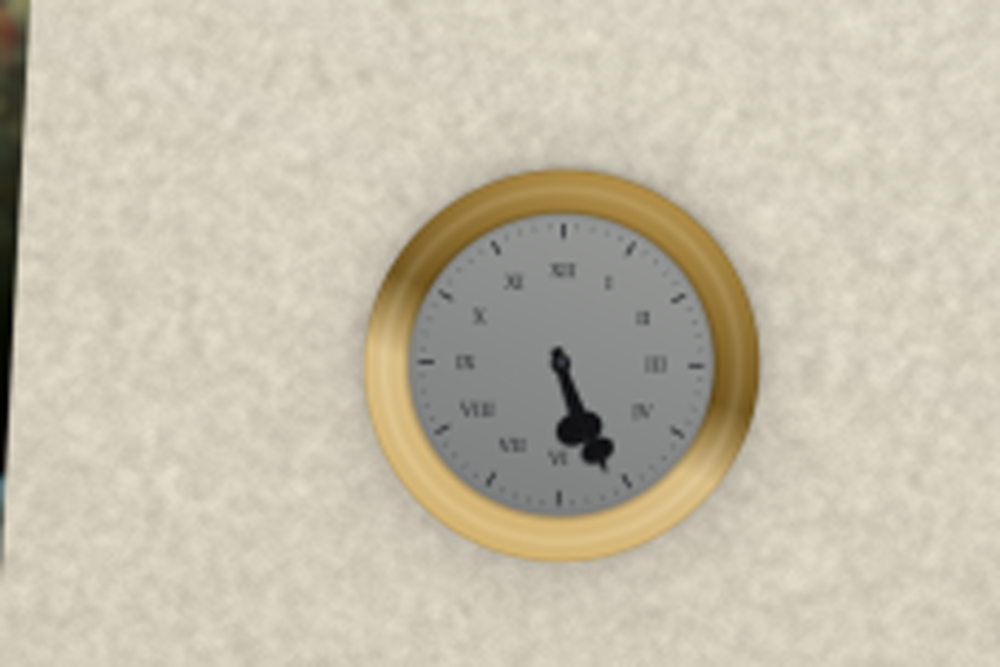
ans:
**5:26**
